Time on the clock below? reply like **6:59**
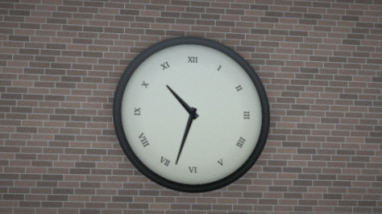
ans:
**10:33**
